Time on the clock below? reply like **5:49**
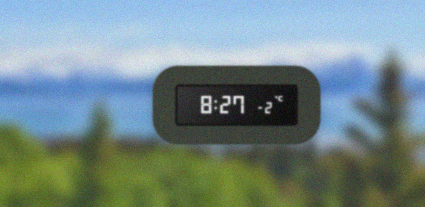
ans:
**8:27**
